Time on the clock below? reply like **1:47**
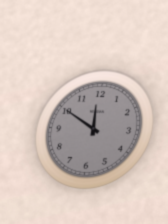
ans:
**11:50**
